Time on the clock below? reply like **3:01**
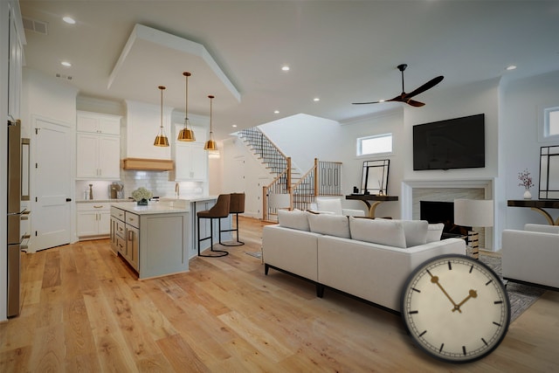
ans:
**1:55**
